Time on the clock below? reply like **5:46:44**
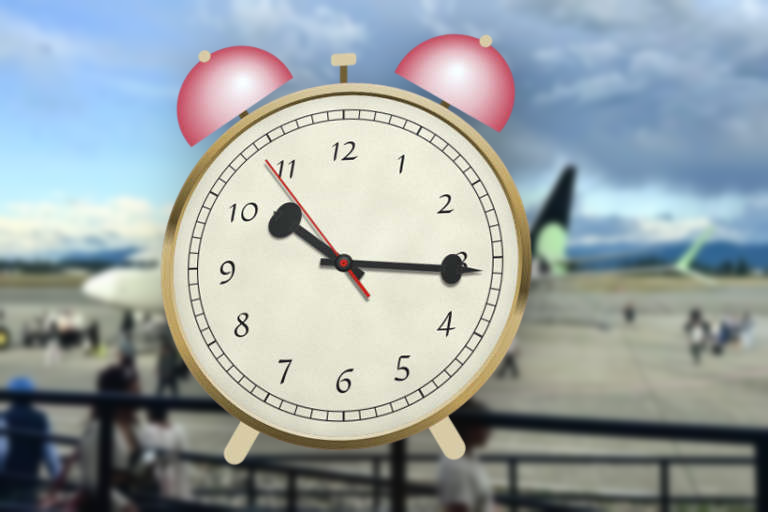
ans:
**10:15:54**
